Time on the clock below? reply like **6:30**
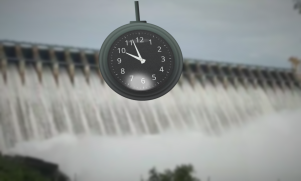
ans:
**9:57**
